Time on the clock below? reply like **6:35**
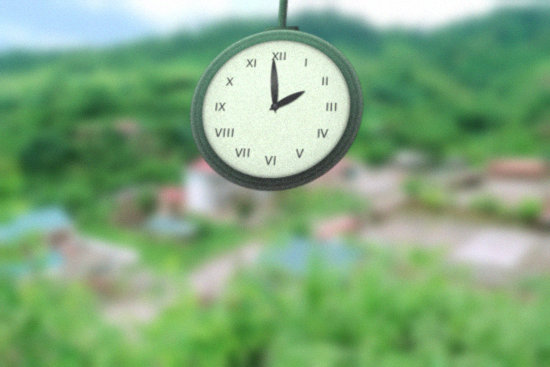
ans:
**1:59**
